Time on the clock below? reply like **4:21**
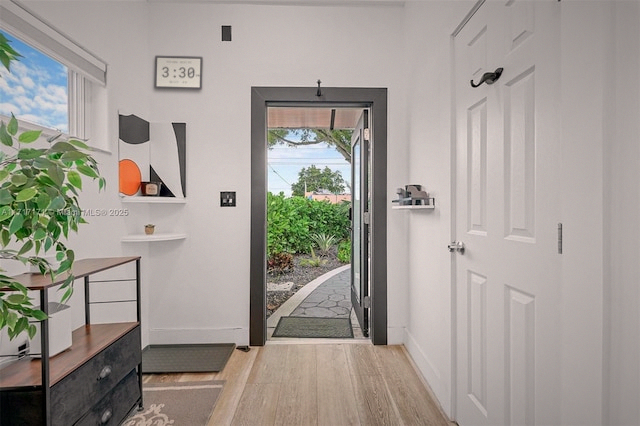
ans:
**3:30**
